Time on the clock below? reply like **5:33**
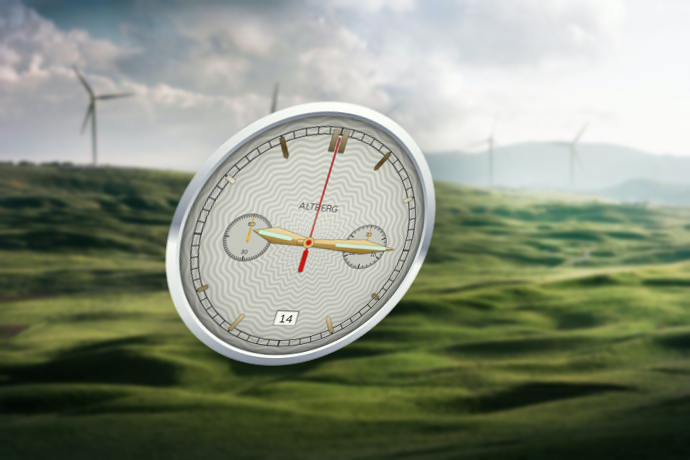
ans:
**9:15**
